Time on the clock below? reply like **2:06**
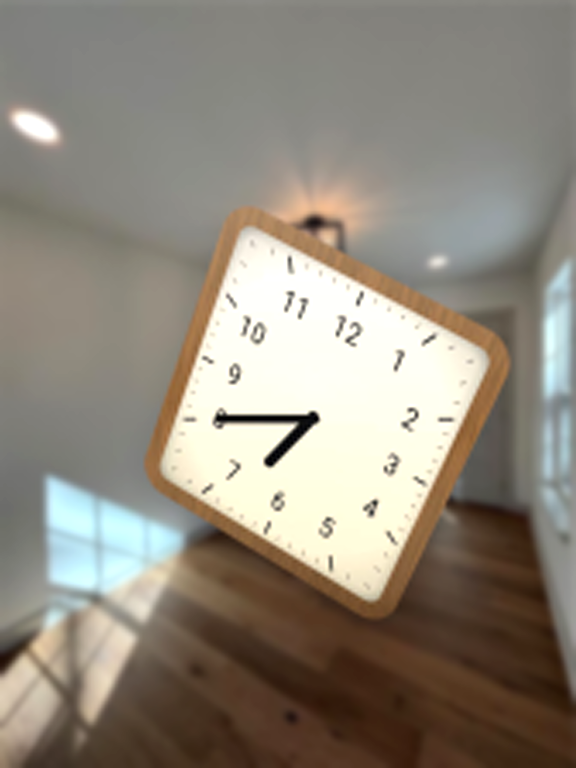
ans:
**6:40**
